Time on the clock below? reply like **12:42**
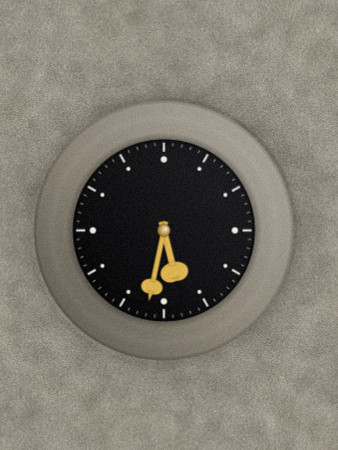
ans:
**5:32**
